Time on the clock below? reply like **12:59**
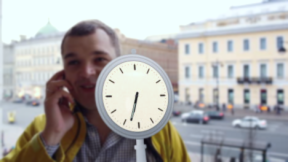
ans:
**6:33**
